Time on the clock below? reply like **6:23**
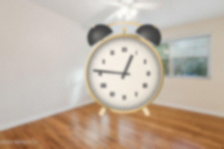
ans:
**12:46**
